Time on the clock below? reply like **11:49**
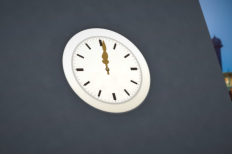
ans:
**12:01**
